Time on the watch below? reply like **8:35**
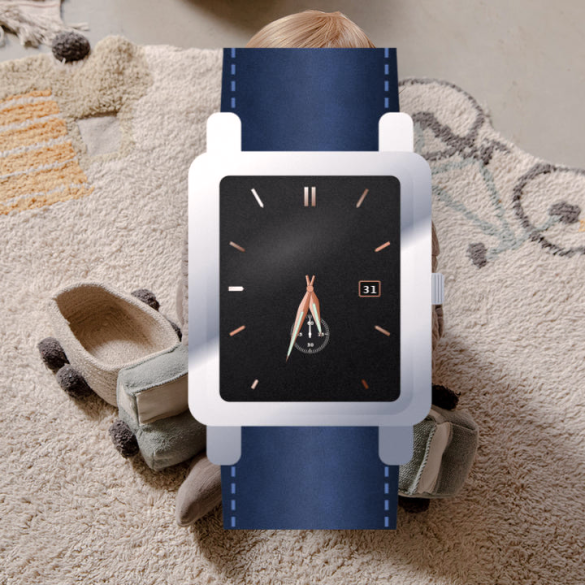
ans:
**5:33**
